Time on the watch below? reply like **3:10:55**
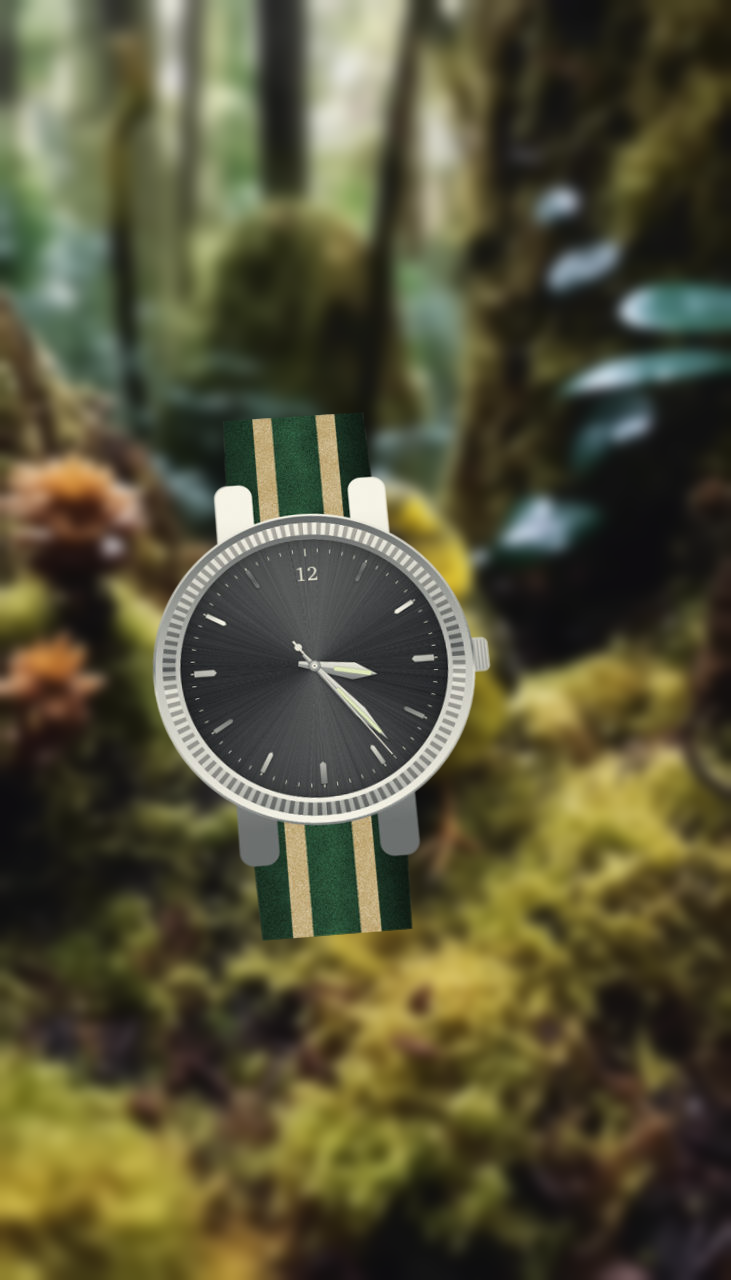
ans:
**3:23:24**
